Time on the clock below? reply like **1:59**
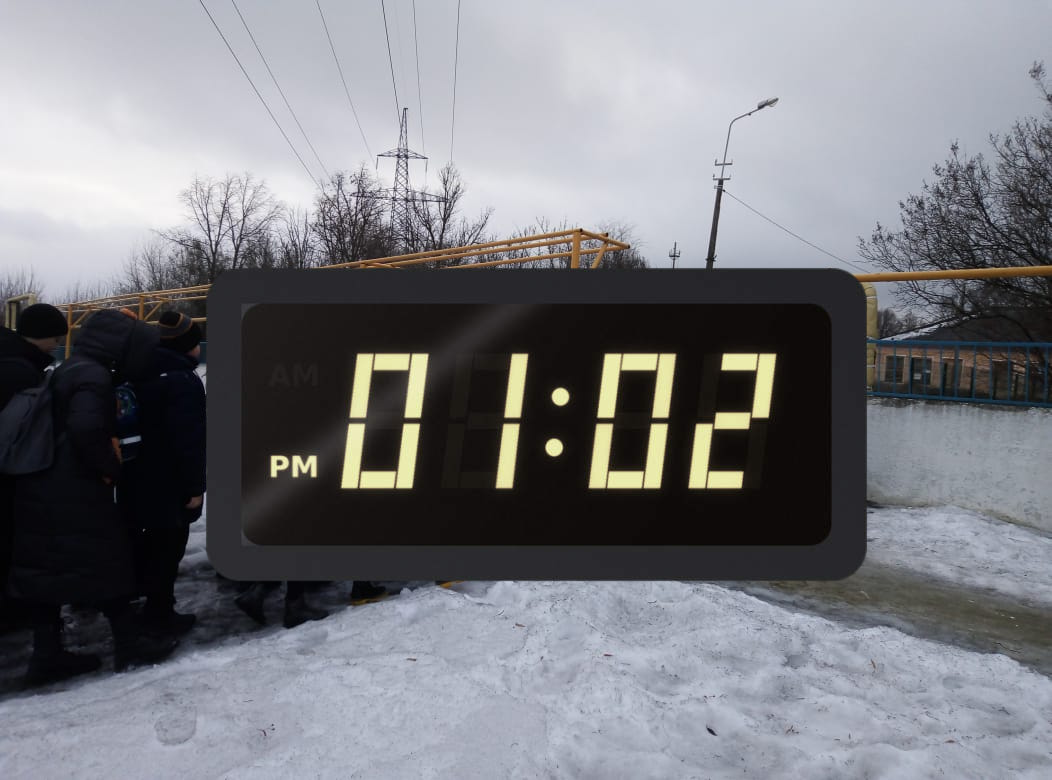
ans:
**1:02**
